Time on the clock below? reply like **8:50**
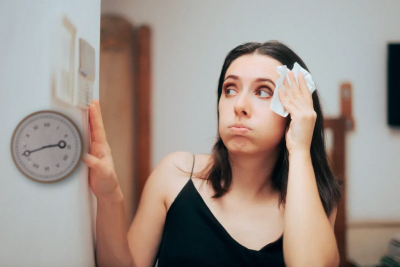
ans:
**2:42**
